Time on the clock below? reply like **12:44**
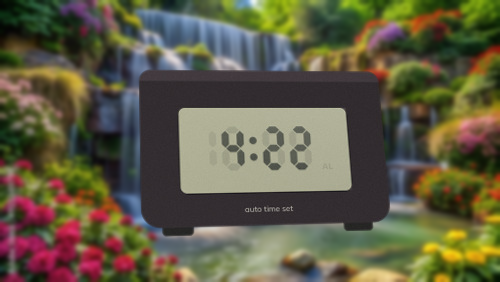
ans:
**4:22**
